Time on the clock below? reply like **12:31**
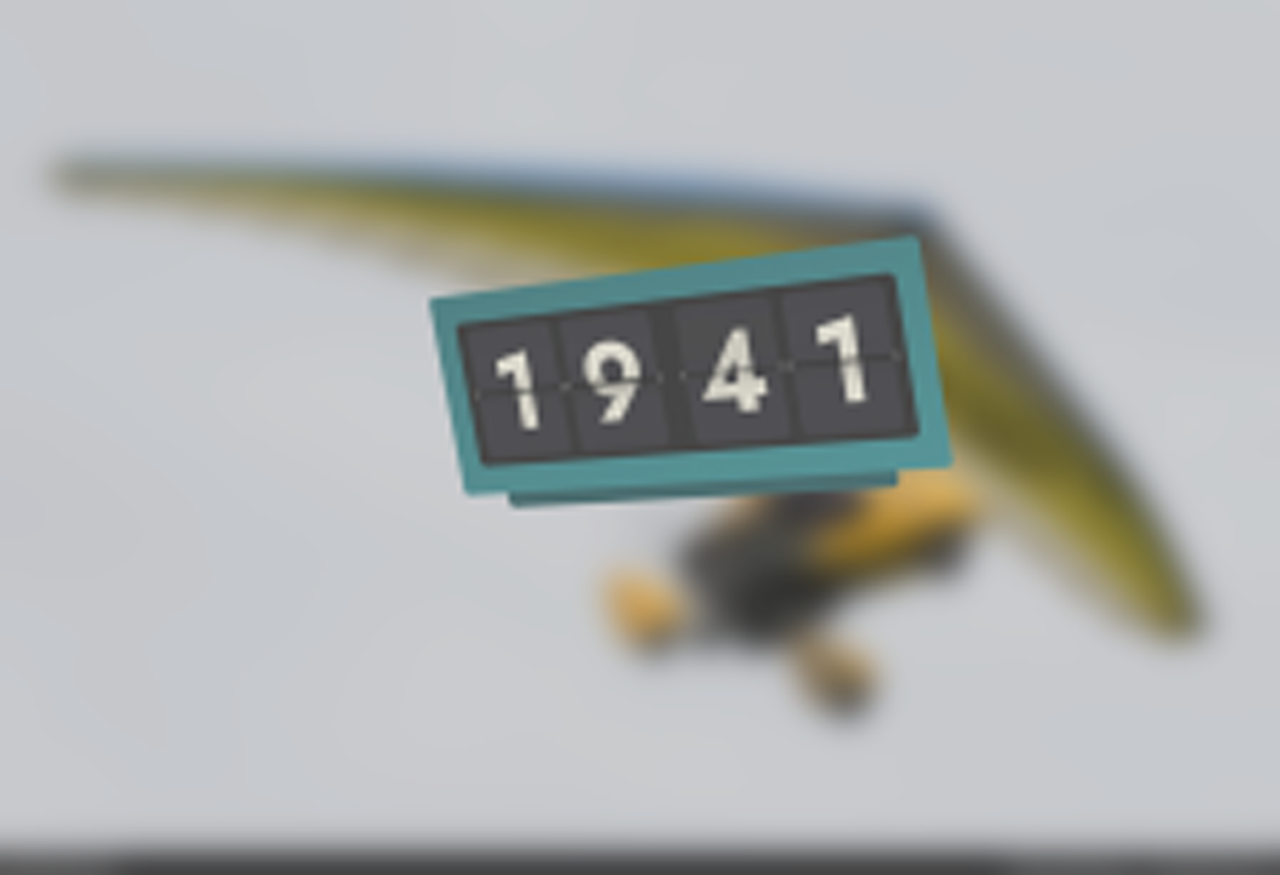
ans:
**19:41**
